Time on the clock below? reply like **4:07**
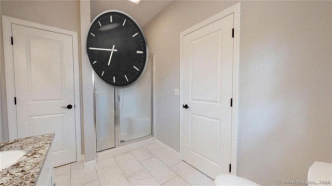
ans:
**6:45**
